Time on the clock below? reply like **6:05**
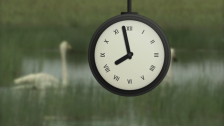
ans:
**7:58**
